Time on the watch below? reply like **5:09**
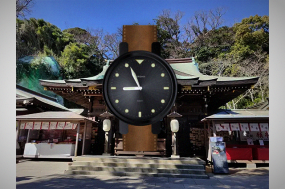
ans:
**8:56**
